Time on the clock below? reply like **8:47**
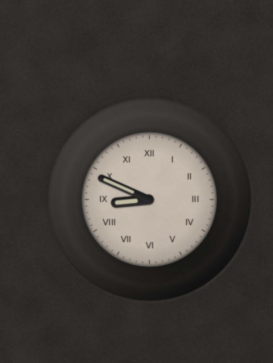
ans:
**8:49**
